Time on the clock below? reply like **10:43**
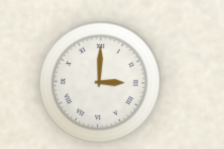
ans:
**3:00**
